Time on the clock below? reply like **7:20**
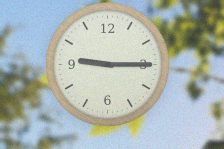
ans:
**9:15**
